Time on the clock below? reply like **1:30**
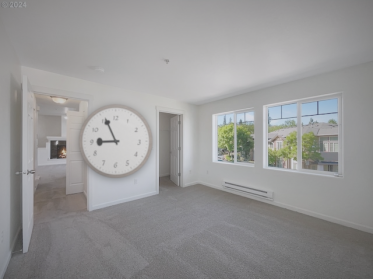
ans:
**8:56**
